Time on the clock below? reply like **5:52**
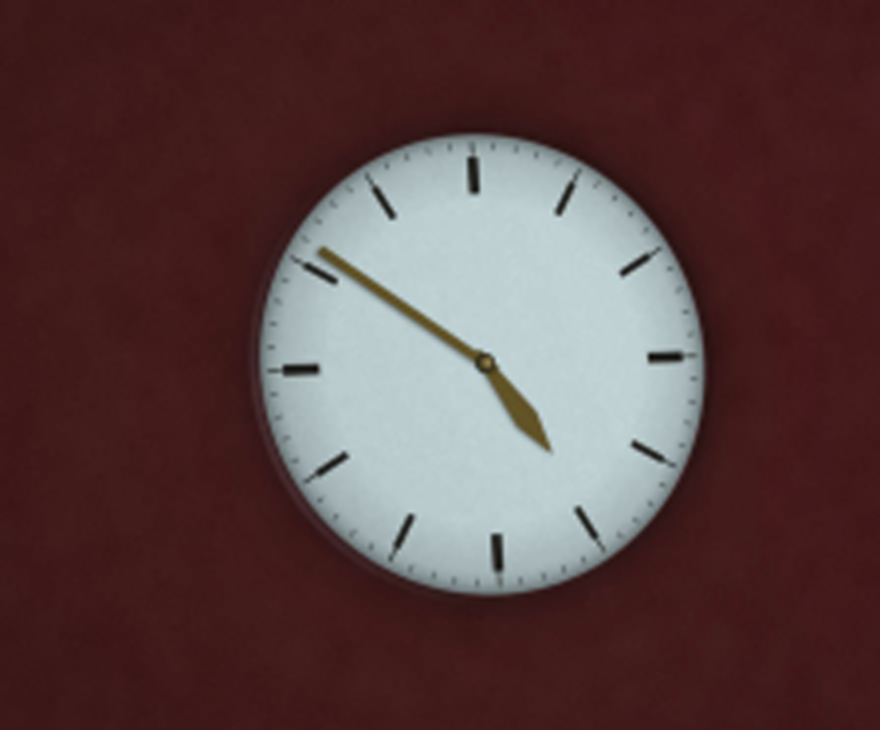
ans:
**4:51**
